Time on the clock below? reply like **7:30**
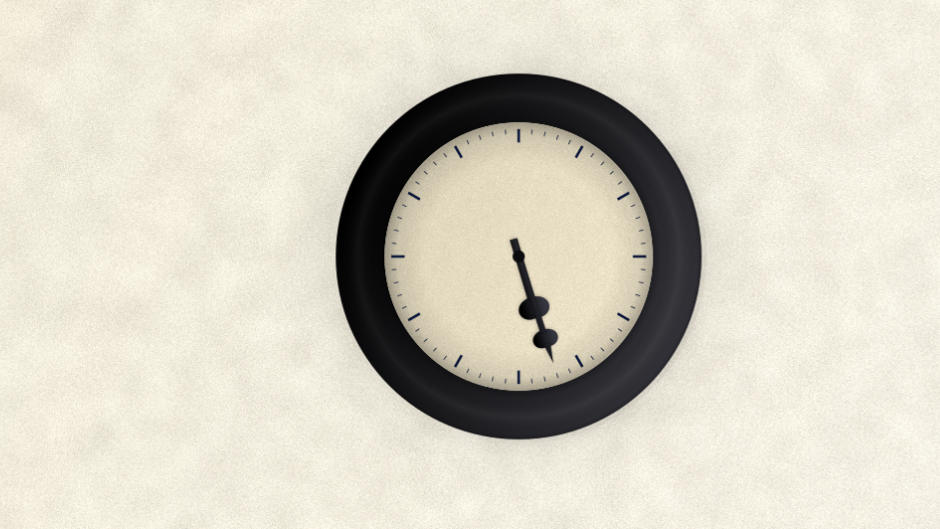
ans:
**5:27**
